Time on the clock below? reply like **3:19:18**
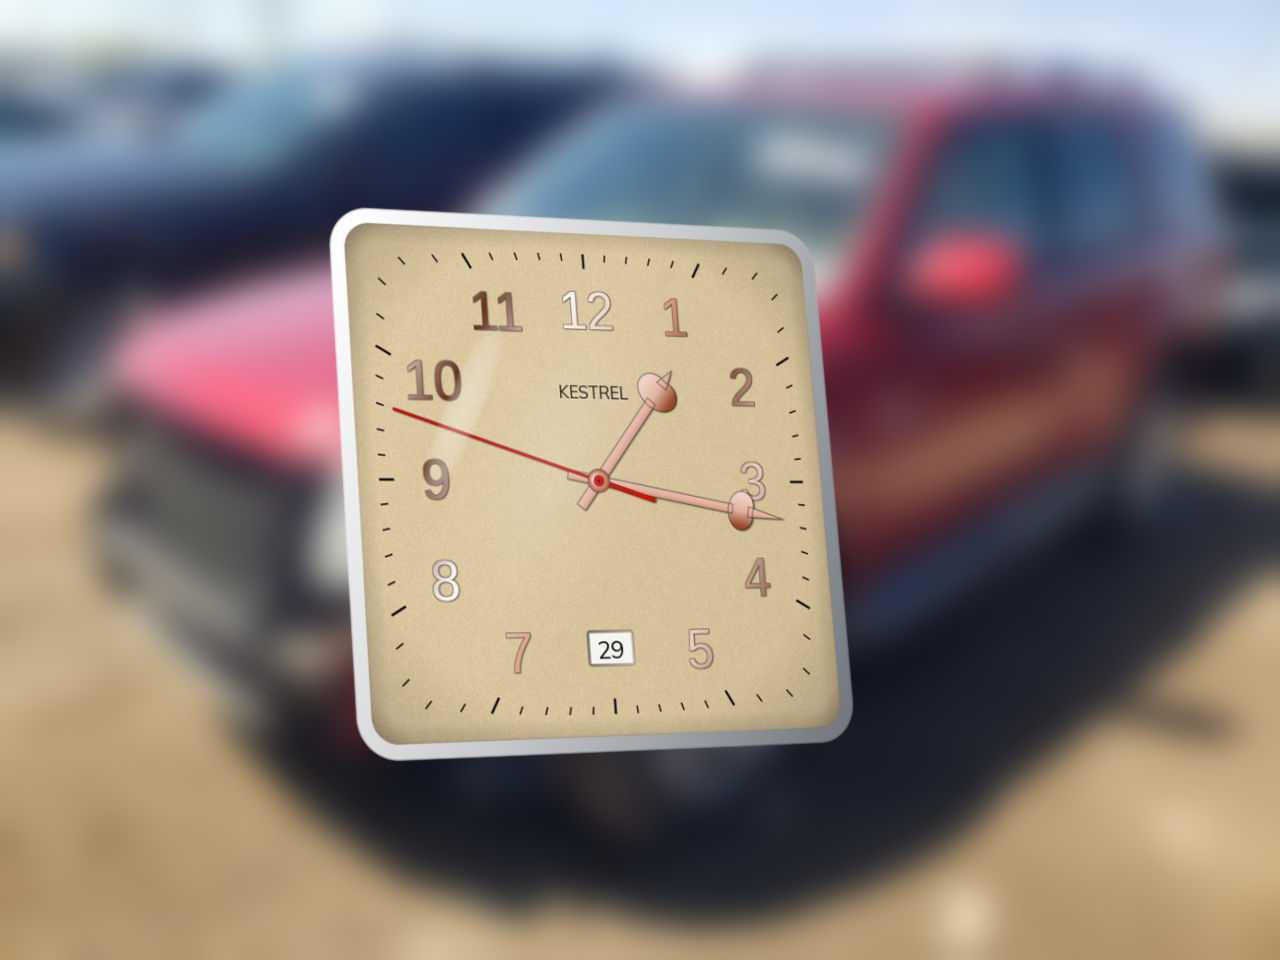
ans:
**1:16:48**
